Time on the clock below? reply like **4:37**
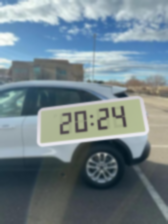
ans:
**20:24**
